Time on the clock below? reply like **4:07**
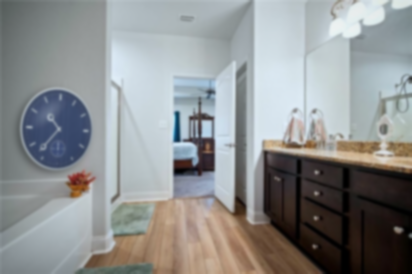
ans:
**10:37**
